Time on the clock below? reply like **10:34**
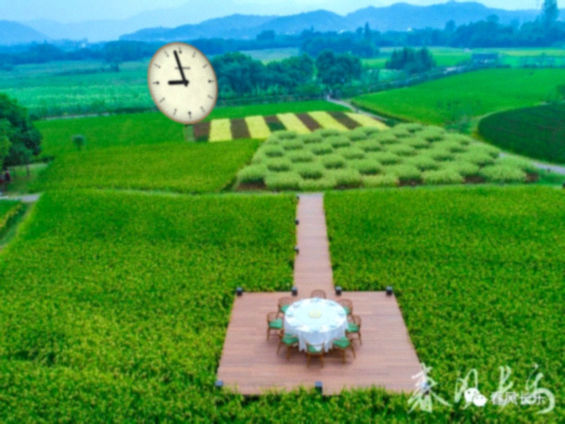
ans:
**8:58**
